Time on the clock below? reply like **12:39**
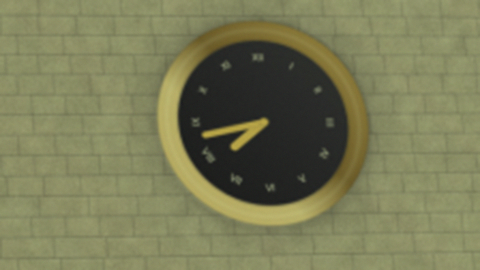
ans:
**7:43**
